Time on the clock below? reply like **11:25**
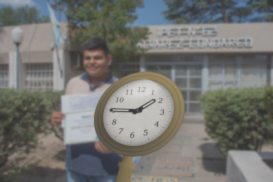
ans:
**1:45**
